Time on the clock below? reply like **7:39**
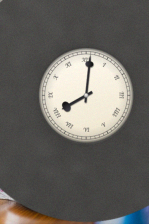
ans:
**8:01**
